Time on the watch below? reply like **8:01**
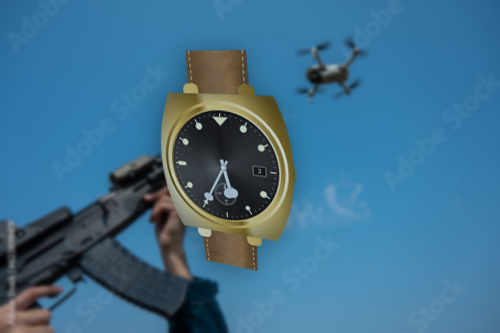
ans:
**5:35**
